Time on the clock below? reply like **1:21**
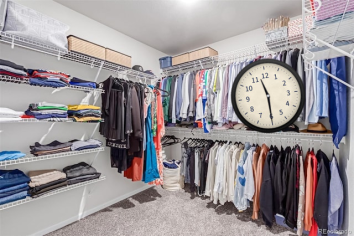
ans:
**11:30**
